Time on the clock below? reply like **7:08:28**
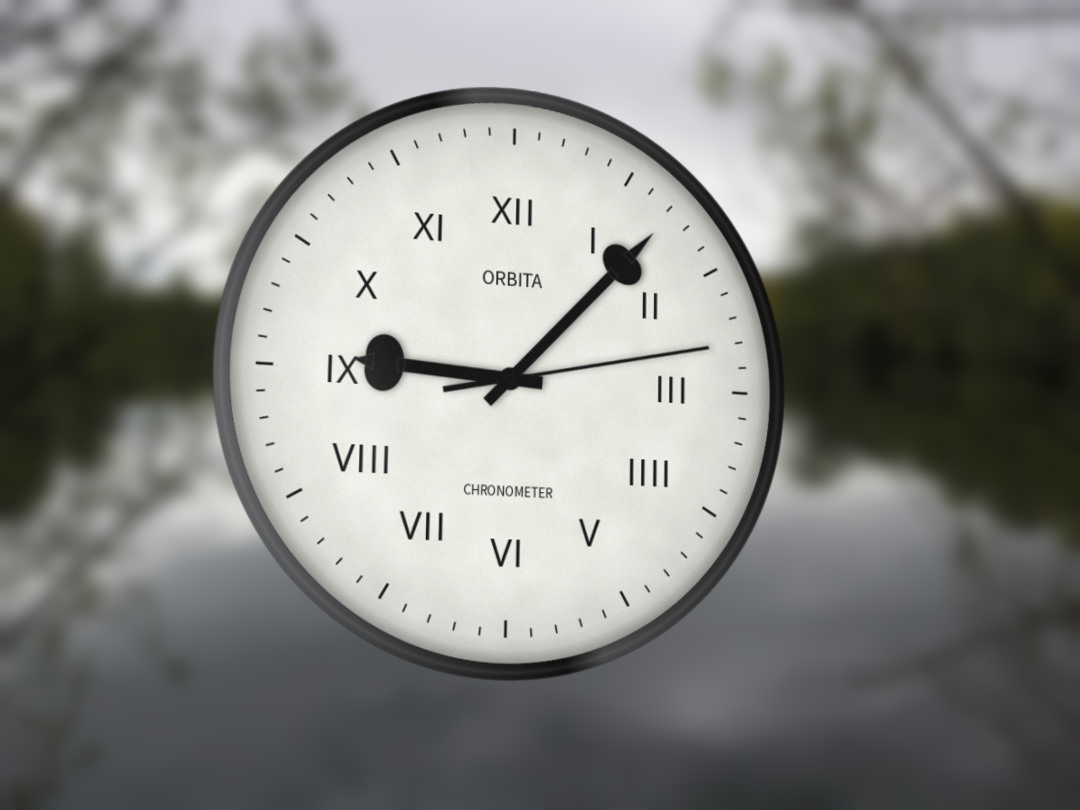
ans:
**9:07:13**
